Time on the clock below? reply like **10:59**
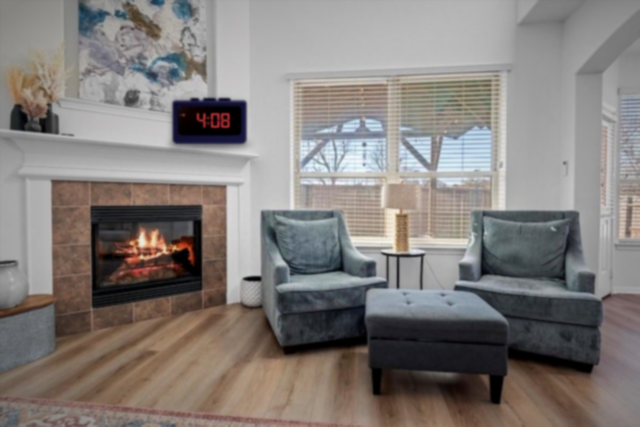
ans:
**4:08**
